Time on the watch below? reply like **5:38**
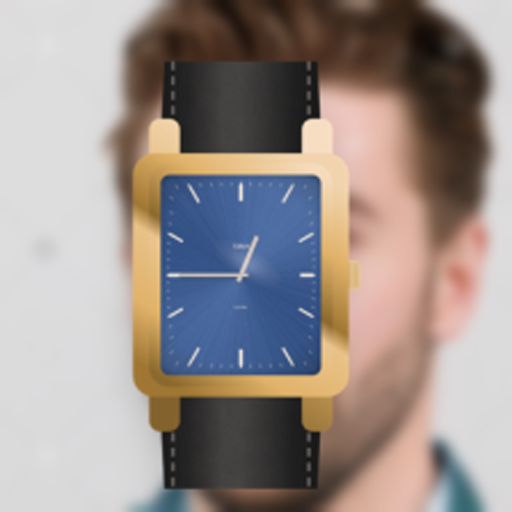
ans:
**12:45**
